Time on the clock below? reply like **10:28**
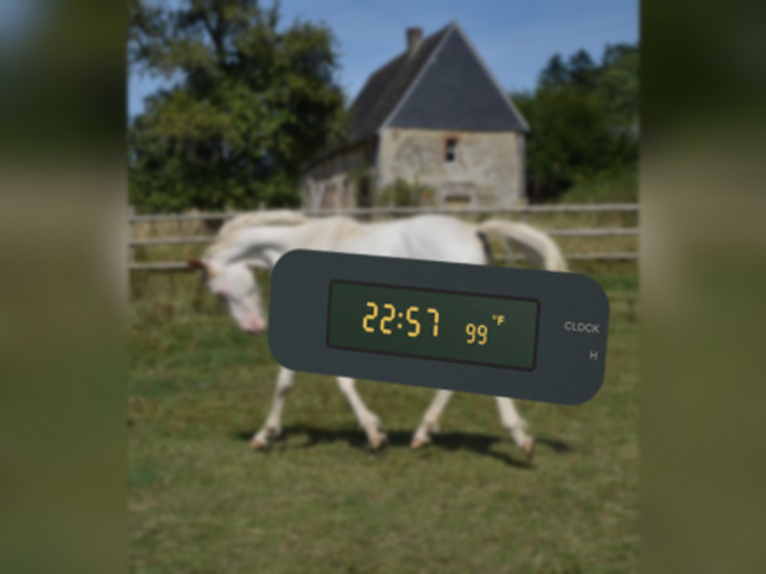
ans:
**22:57**
